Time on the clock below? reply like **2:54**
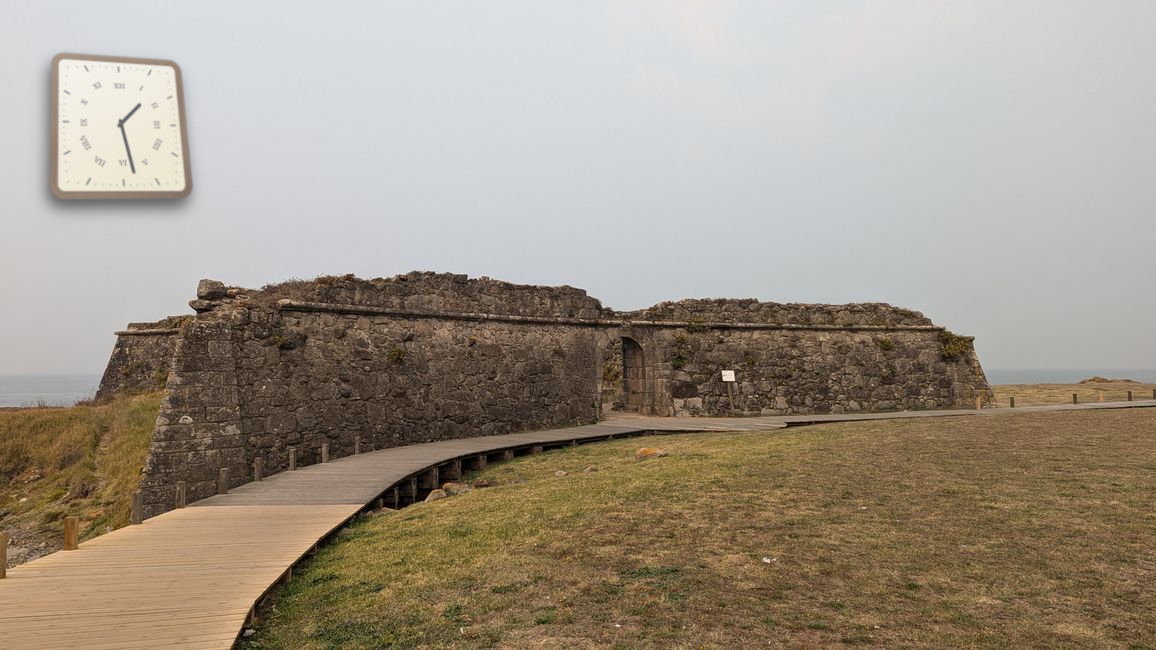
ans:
**1:28**
